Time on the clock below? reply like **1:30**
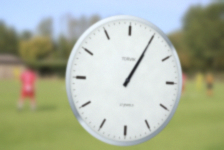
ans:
**1:05**
